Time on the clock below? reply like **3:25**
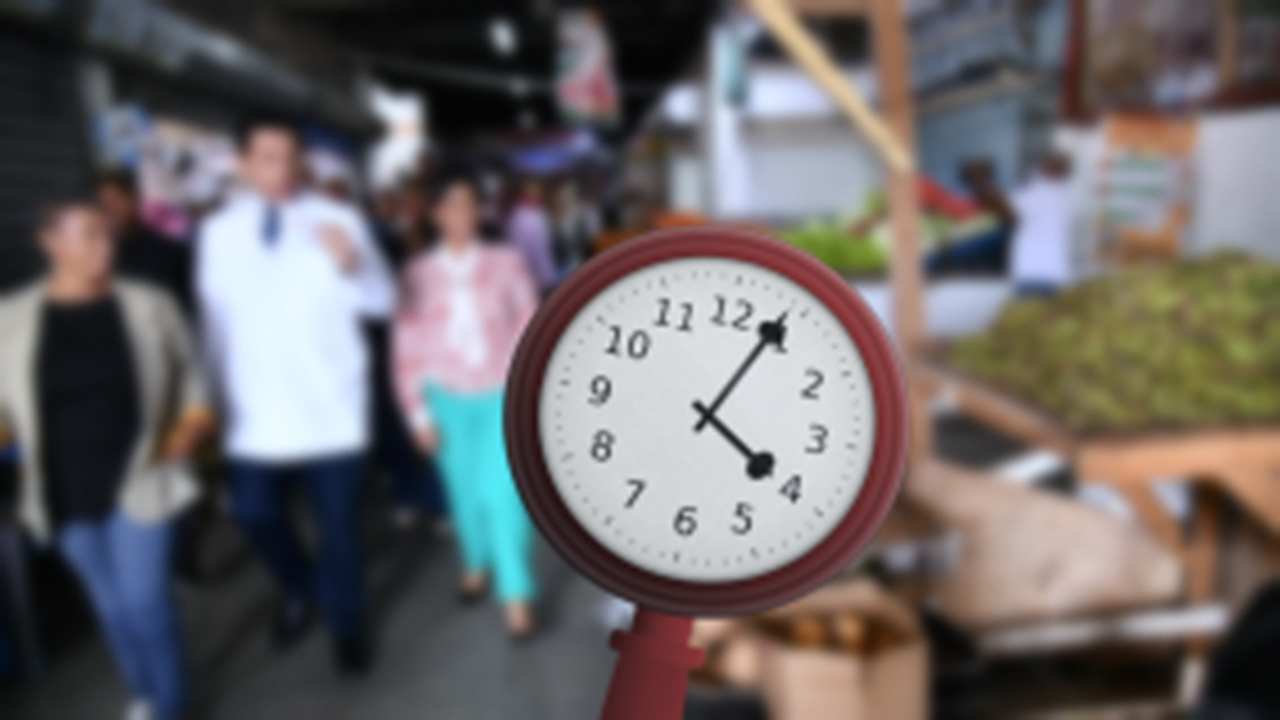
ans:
**4:04**
